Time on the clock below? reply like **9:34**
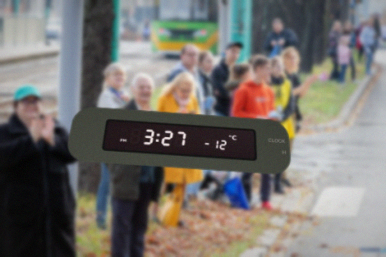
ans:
**3:27**
